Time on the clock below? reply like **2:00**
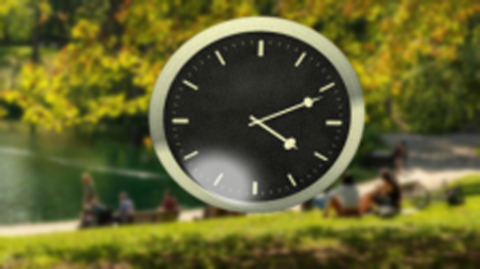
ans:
**4:11**
